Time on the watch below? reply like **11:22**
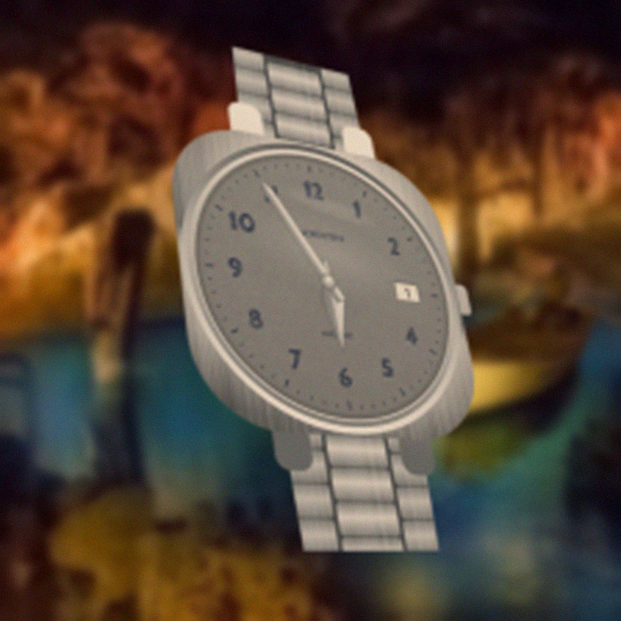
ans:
**5:55**
